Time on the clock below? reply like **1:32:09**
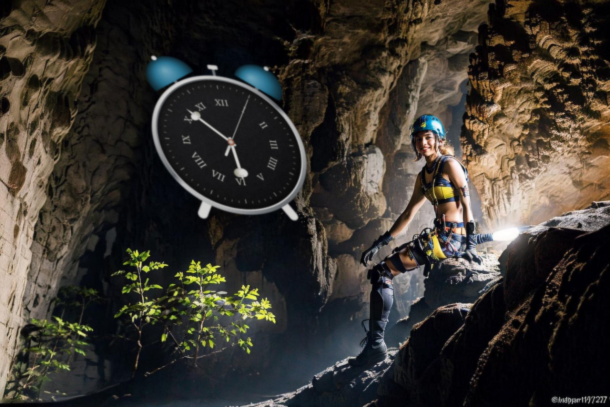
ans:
**5:52:05**
